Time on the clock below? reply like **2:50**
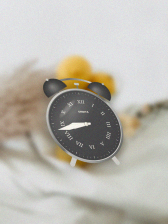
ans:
**8:43**
